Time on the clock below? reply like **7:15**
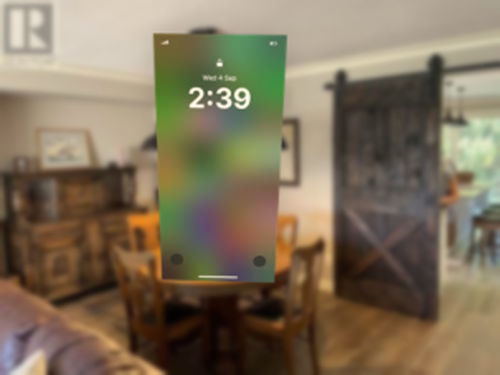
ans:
**2:39**
